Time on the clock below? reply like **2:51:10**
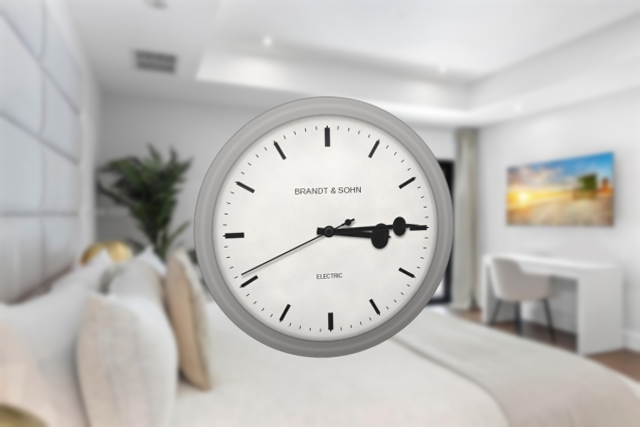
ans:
**3:14:41**
